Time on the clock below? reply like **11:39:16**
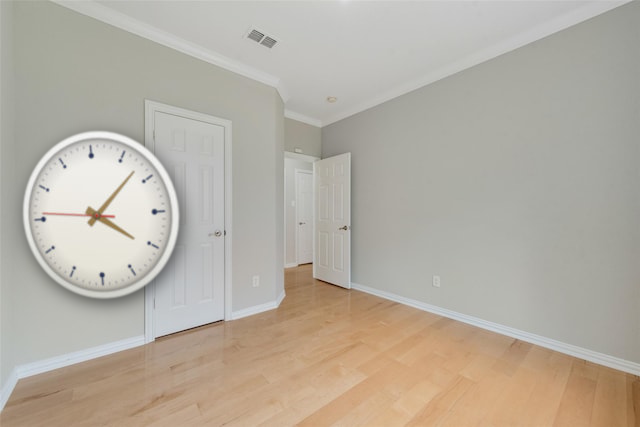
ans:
**4:07:46**
